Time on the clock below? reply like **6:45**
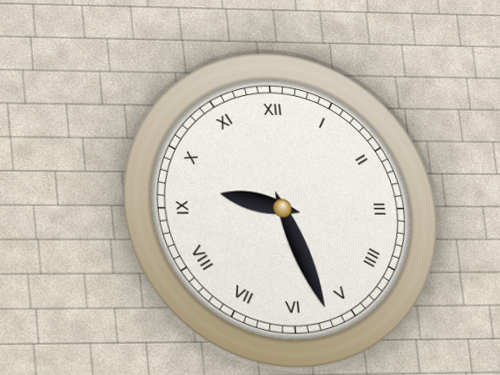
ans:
**9:27**
